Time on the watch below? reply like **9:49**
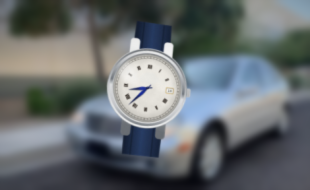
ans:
**8:37**
